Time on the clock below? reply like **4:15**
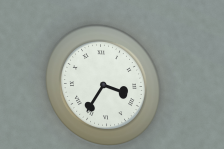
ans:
**3:36**
